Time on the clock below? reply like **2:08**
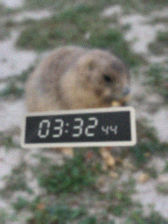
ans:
**3:32**
